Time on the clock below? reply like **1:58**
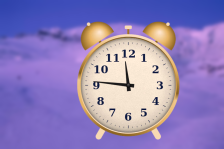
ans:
**11:46**
